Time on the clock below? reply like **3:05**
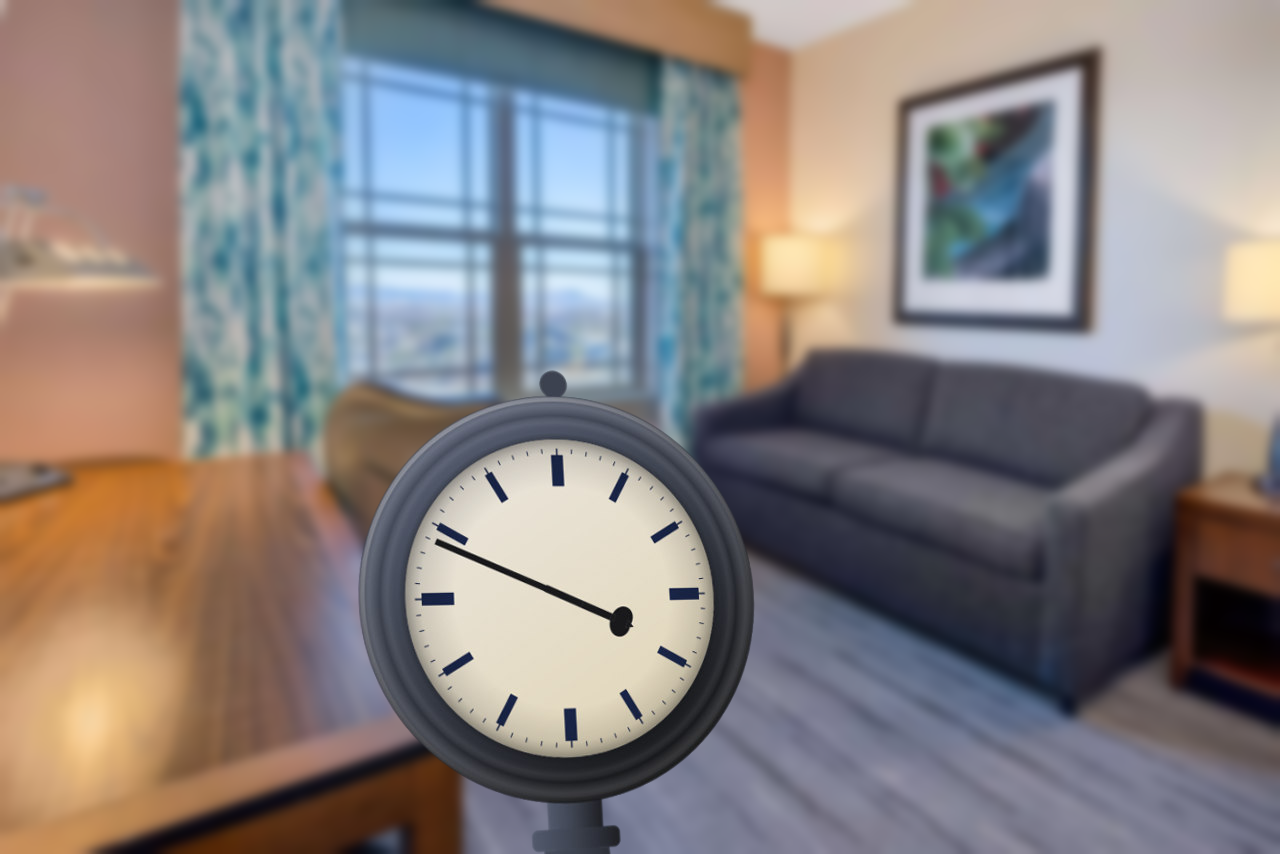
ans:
**3:49**
